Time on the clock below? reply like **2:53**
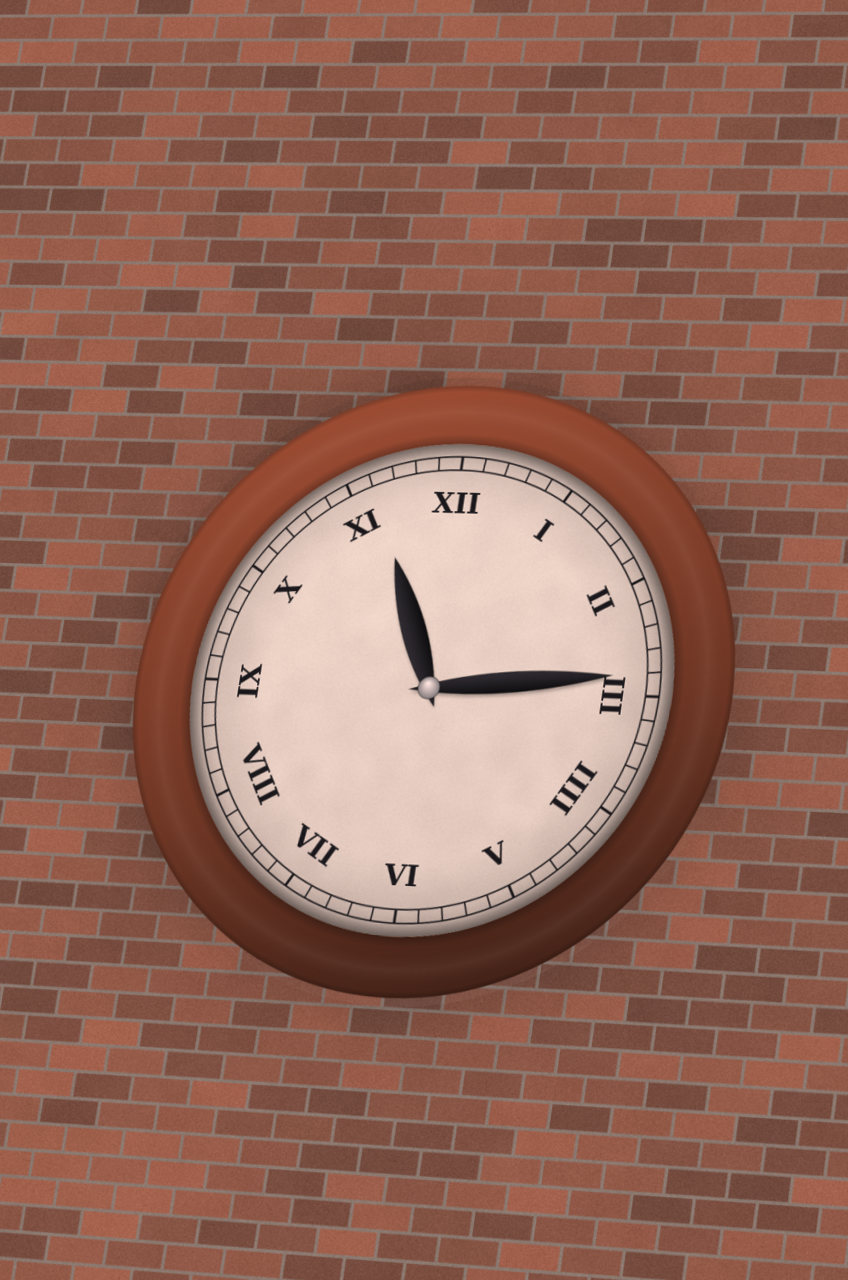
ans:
**11:14**
